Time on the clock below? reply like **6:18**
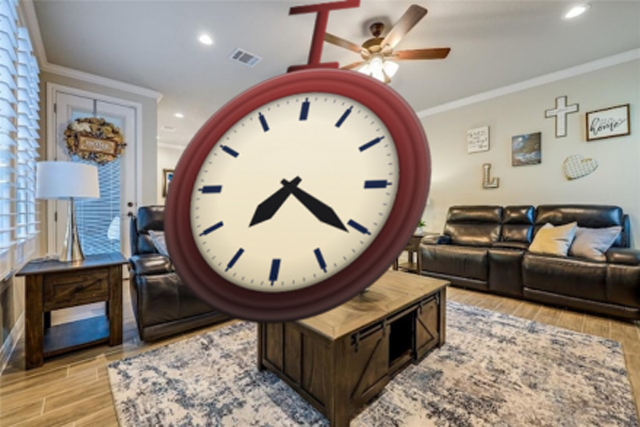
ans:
**7:21**
